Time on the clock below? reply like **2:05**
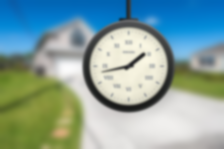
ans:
**1:43**
